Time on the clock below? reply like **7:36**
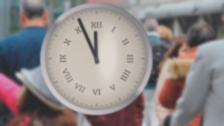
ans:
**11:56**
